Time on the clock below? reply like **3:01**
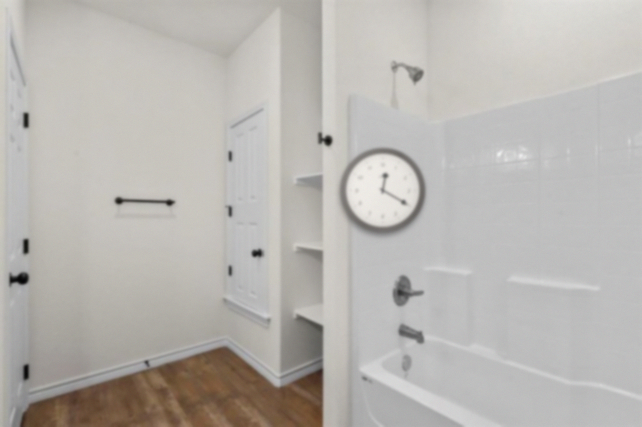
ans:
**12:20**
